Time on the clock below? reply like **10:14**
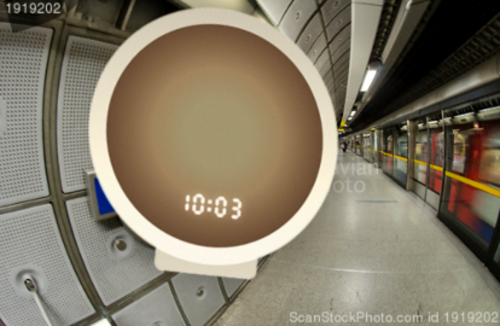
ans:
**10:03**
